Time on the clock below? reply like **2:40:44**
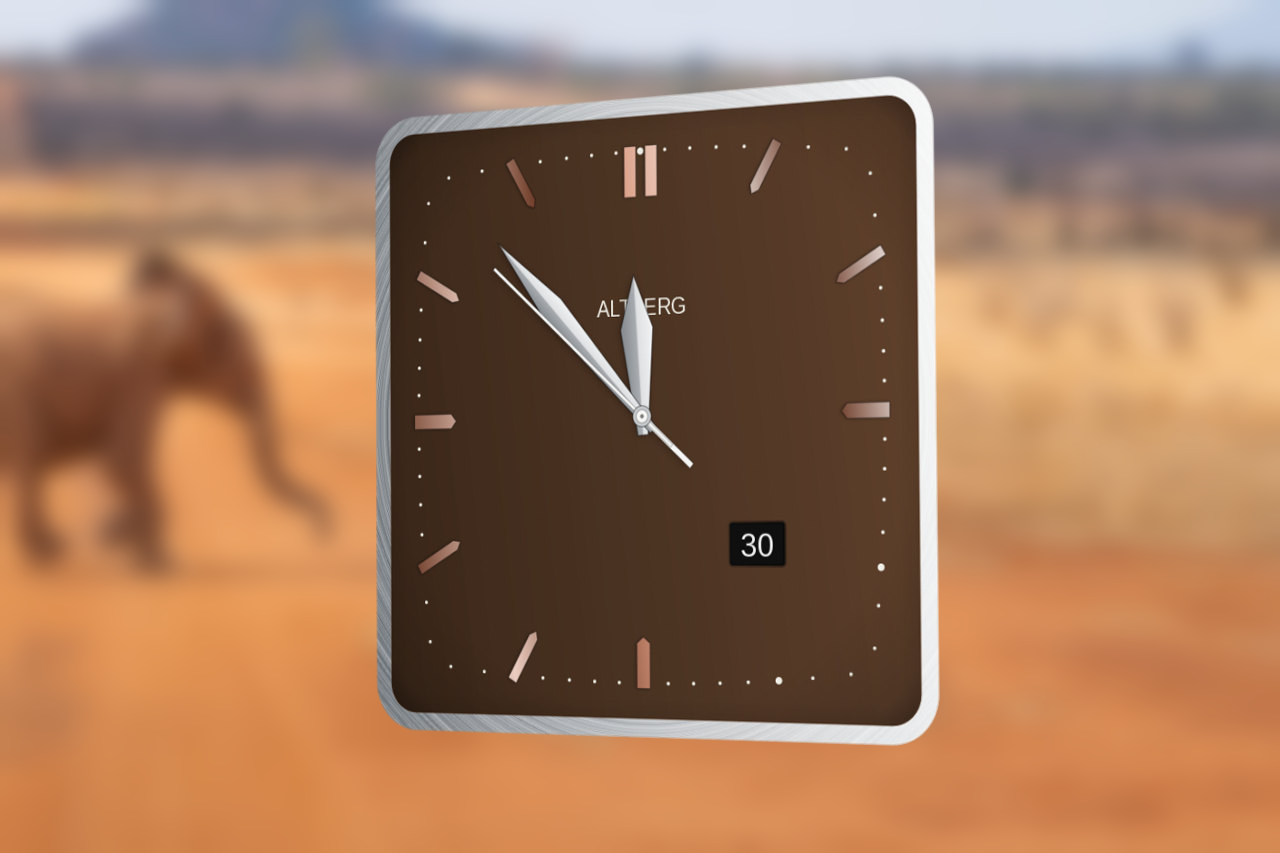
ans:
**11:52:52**
